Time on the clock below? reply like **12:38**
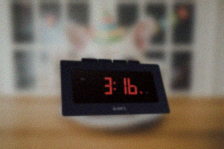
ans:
**3:16**
